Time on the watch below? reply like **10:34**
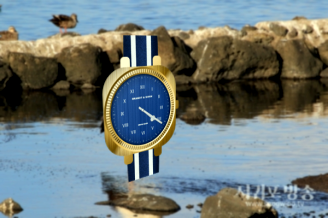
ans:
**4:21**
